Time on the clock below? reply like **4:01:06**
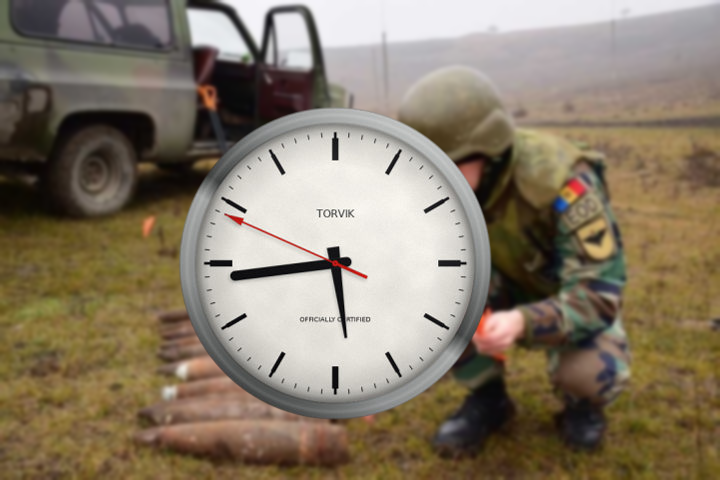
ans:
**5:43:49**
